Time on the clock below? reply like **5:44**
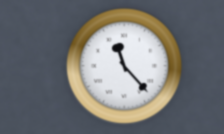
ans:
**11:23**
